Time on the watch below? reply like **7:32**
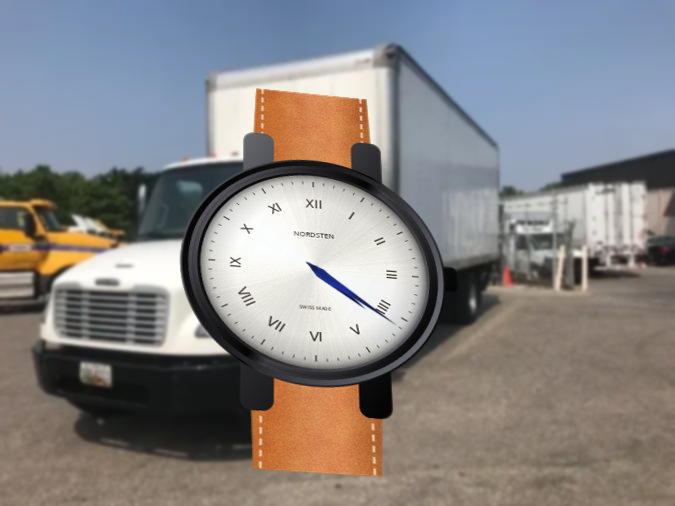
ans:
**4:21**
